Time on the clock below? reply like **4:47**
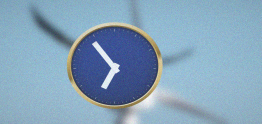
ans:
**6:54**
